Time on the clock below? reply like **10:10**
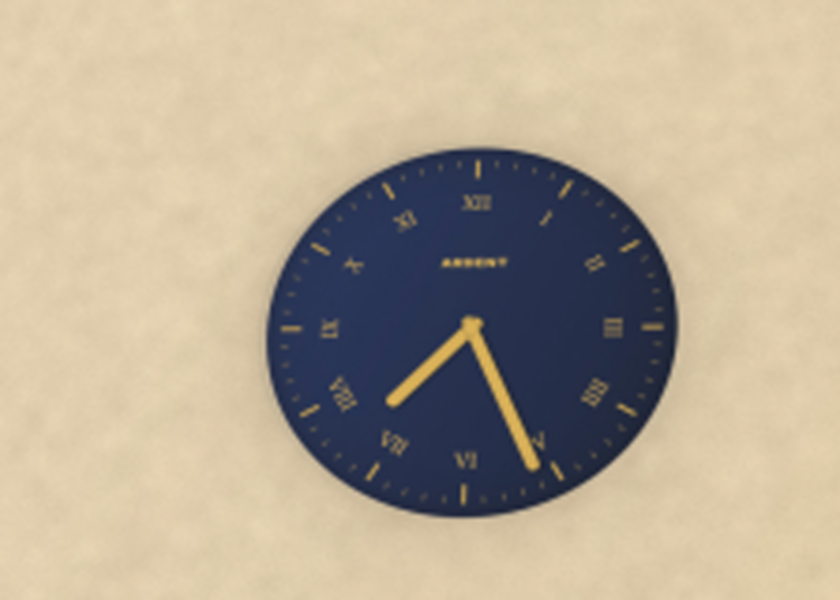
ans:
**7:26**
